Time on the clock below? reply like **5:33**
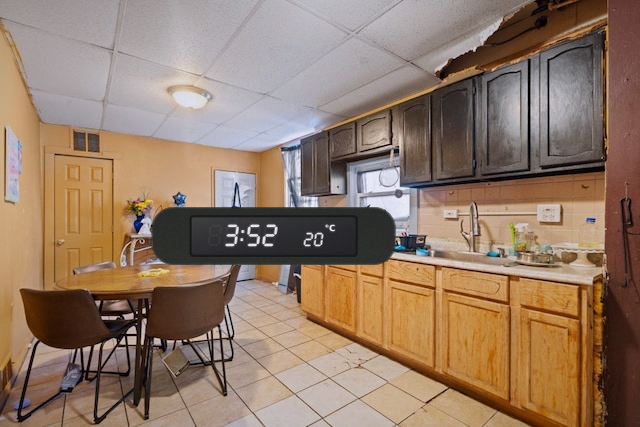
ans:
**3:52**
